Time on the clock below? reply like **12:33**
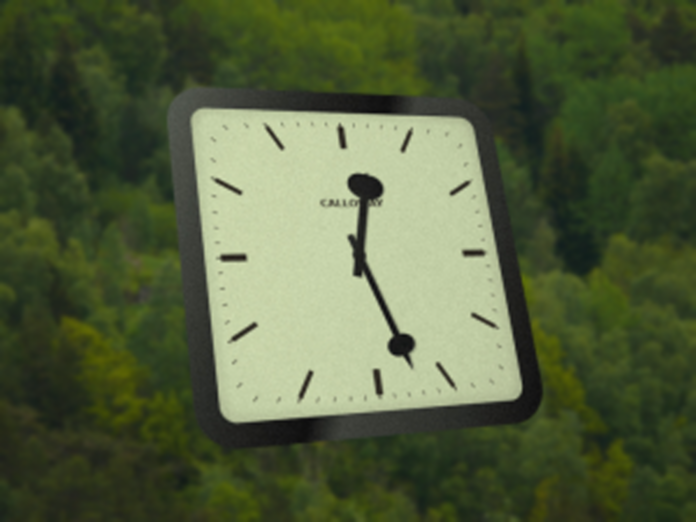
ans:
**12:27**
